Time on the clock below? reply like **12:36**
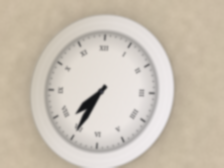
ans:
**7:35**
